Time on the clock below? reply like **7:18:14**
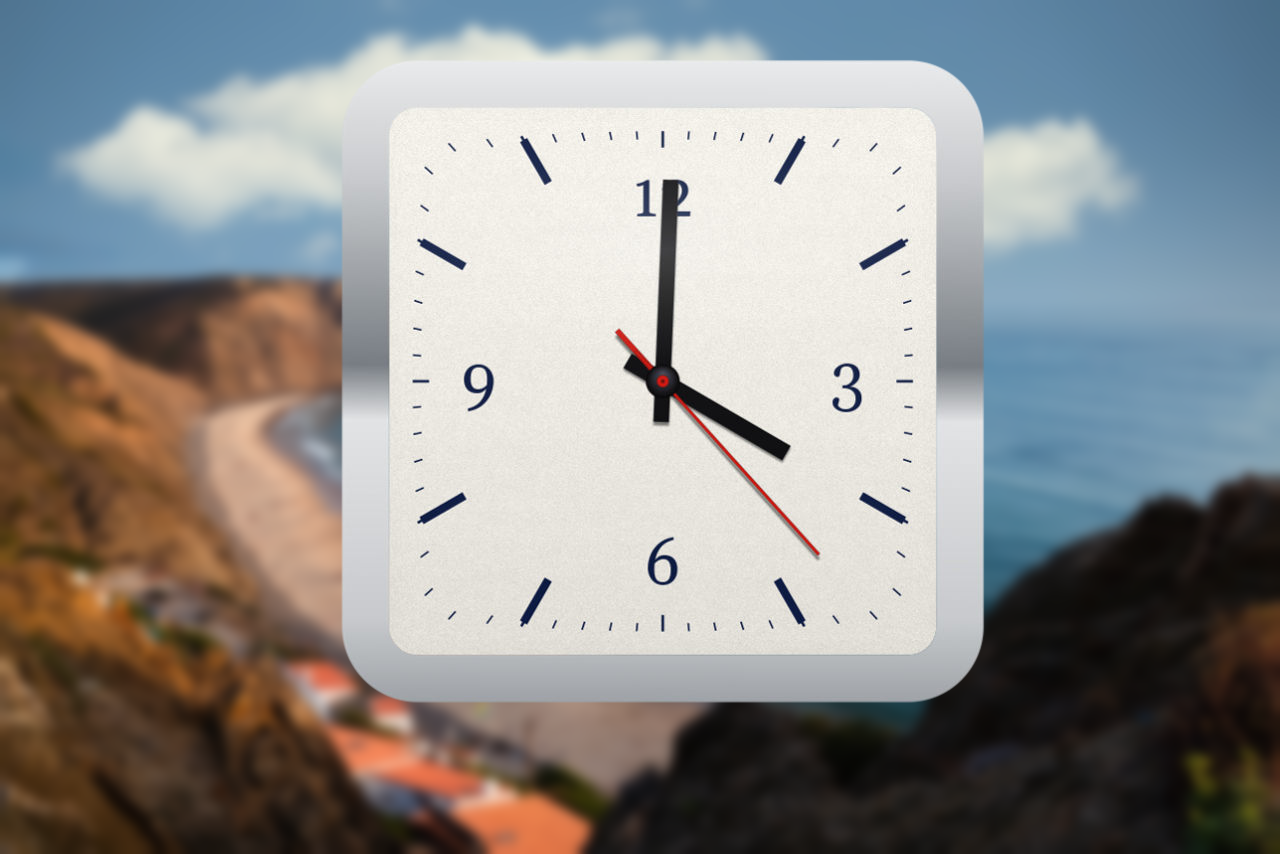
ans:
**4:00:23**
